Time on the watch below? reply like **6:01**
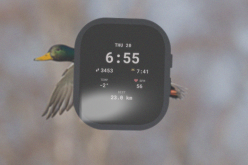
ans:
**6:55**
